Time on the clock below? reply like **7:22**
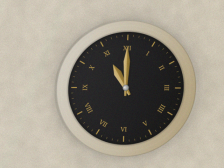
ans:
**11:00**
